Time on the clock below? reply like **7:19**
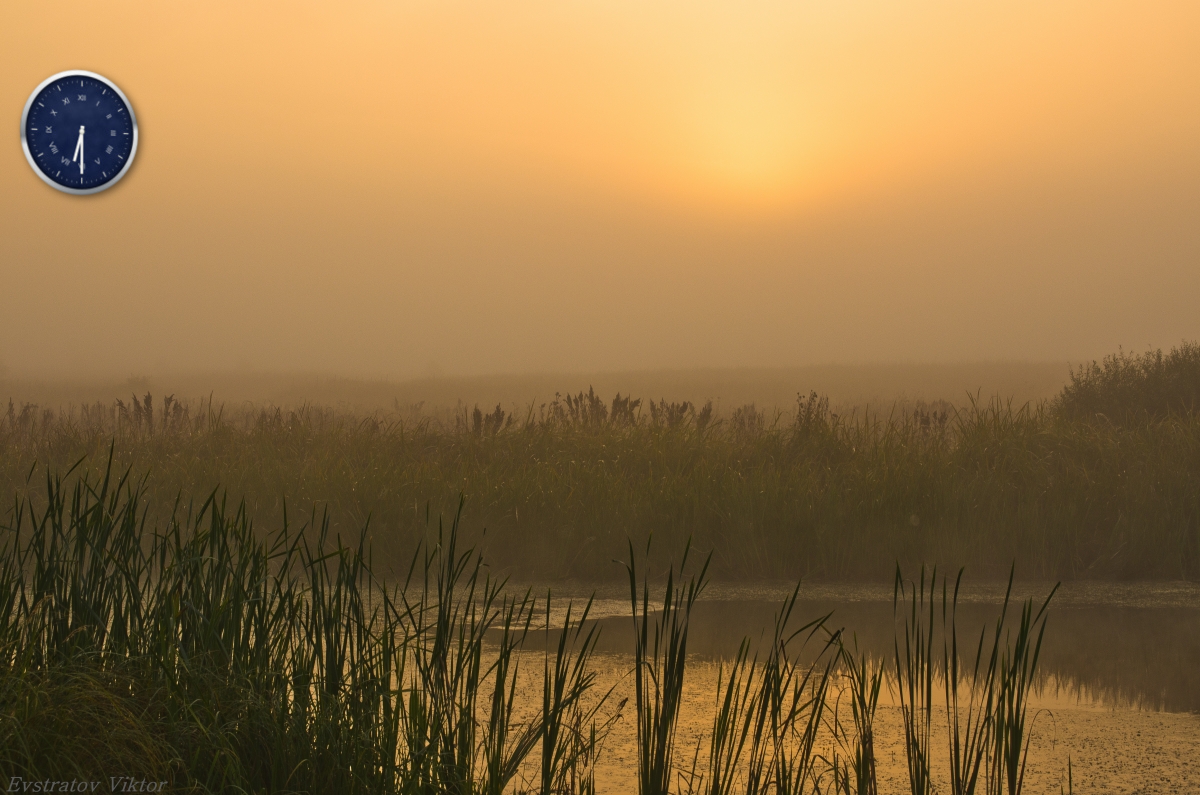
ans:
**6:30**
